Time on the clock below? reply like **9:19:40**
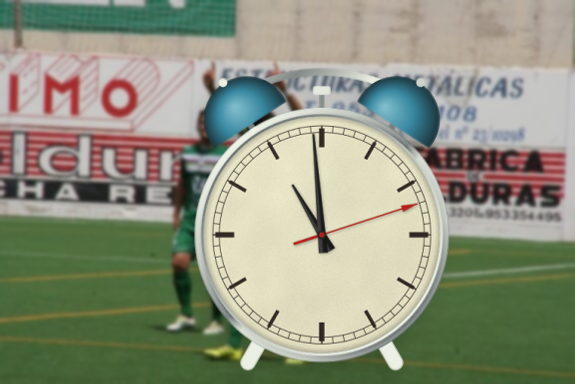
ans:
**10:59:12**
